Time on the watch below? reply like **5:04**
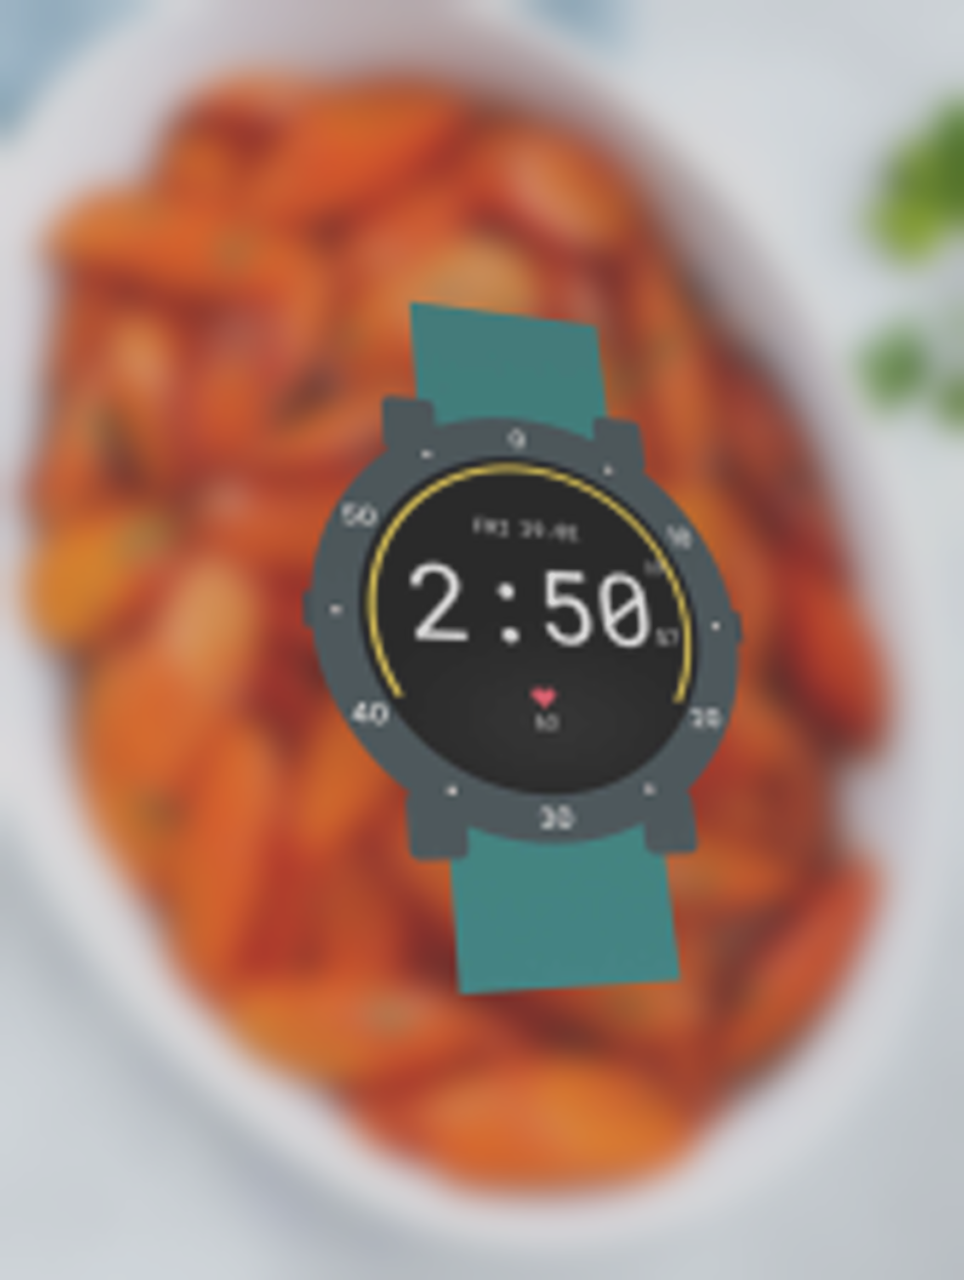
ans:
**2:50**
